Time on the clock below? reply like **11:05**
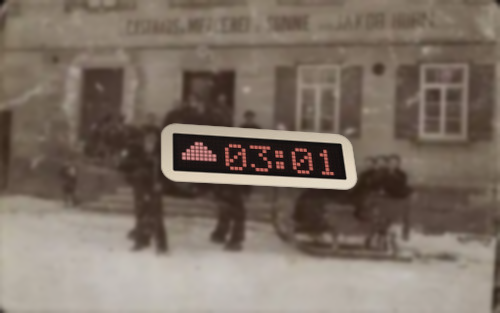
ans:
**3:01**
